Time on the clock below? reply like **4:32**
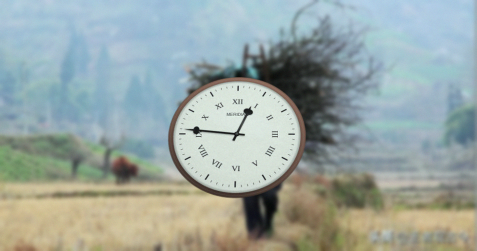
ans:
**12:46**
